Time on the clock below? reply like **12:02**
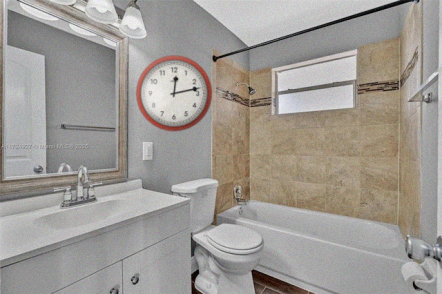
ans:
**12:13**
